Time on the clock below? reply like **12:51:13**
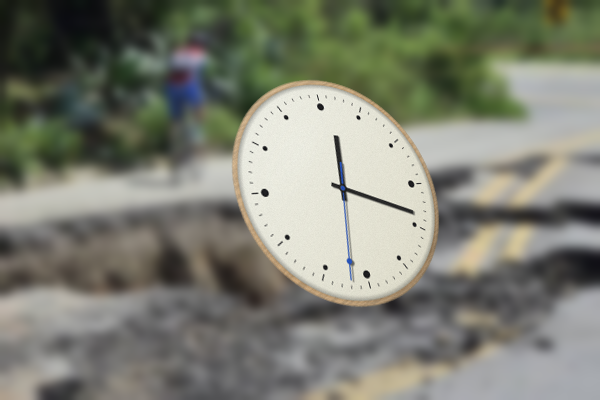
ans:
**12:18:32**
